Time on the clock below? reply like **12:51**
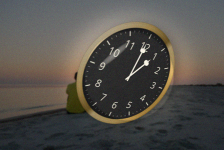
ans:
**1:00**
